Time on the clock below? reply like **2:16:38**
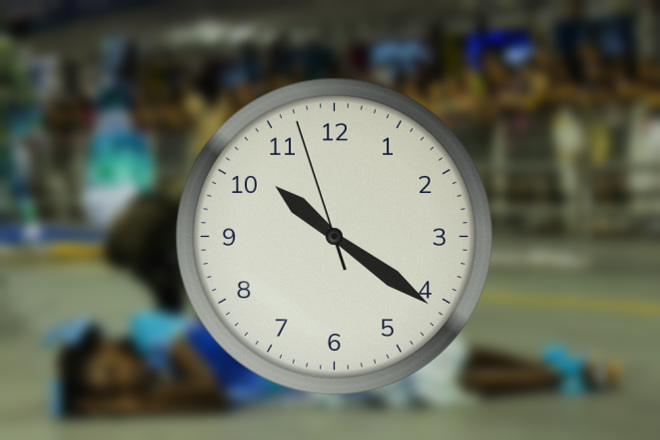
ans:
**10:20:57**
